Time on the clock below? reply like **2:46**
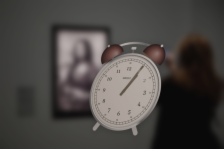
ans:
**1:05**
